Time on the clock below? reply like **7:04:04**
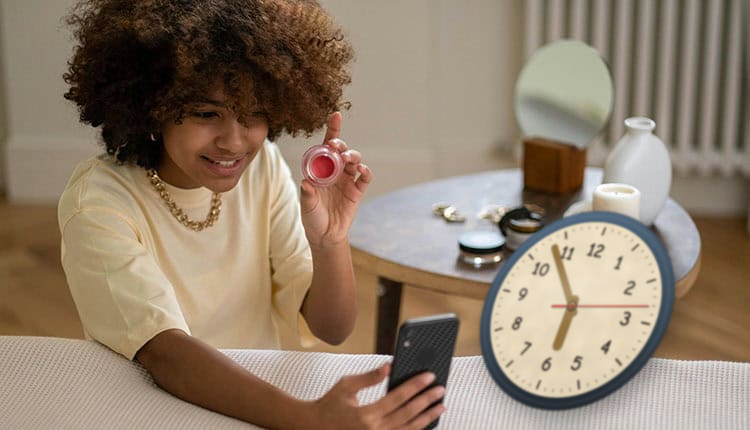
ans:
**5:53:13**
